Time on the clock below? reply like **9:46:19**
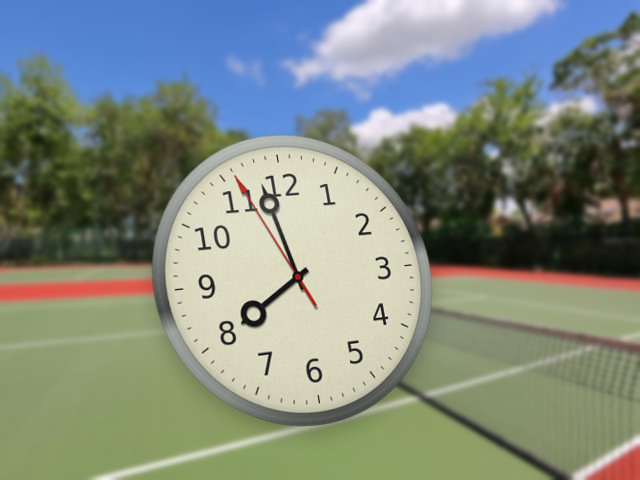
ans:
**7:57:56**
